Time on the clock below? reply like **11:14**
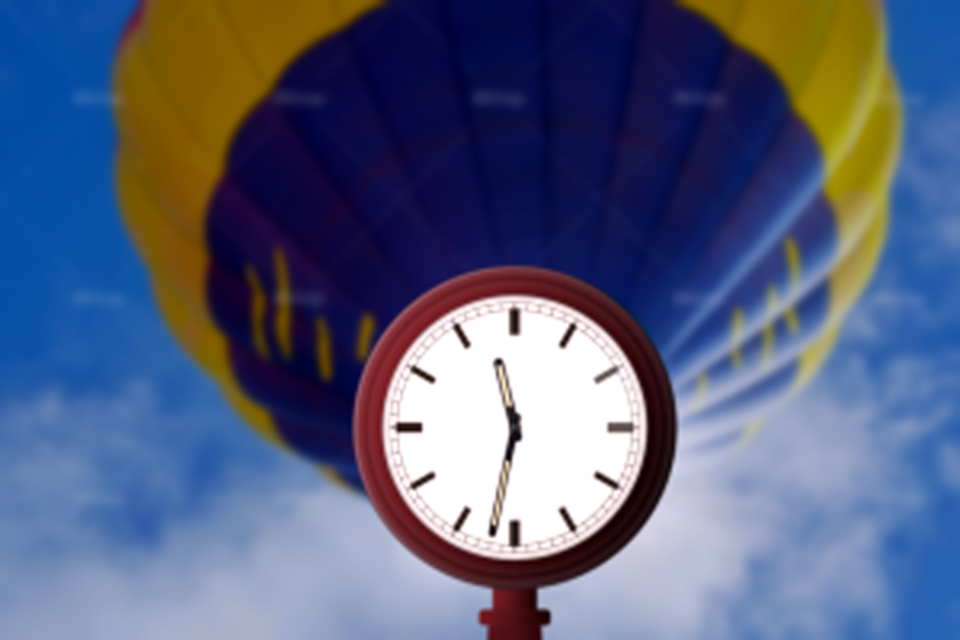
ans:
**11:32**
